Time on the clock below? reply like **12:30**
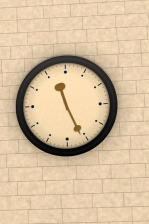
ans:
**11:26**
